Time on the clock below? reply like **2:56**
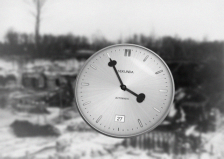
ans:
**3:55**
